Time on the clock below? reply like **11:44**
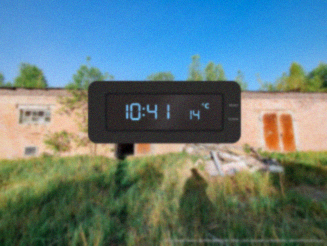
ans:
**10:41**
